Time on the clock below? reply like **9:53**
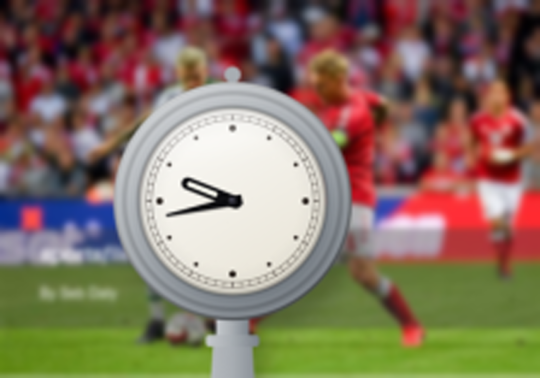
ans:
**9:43**
